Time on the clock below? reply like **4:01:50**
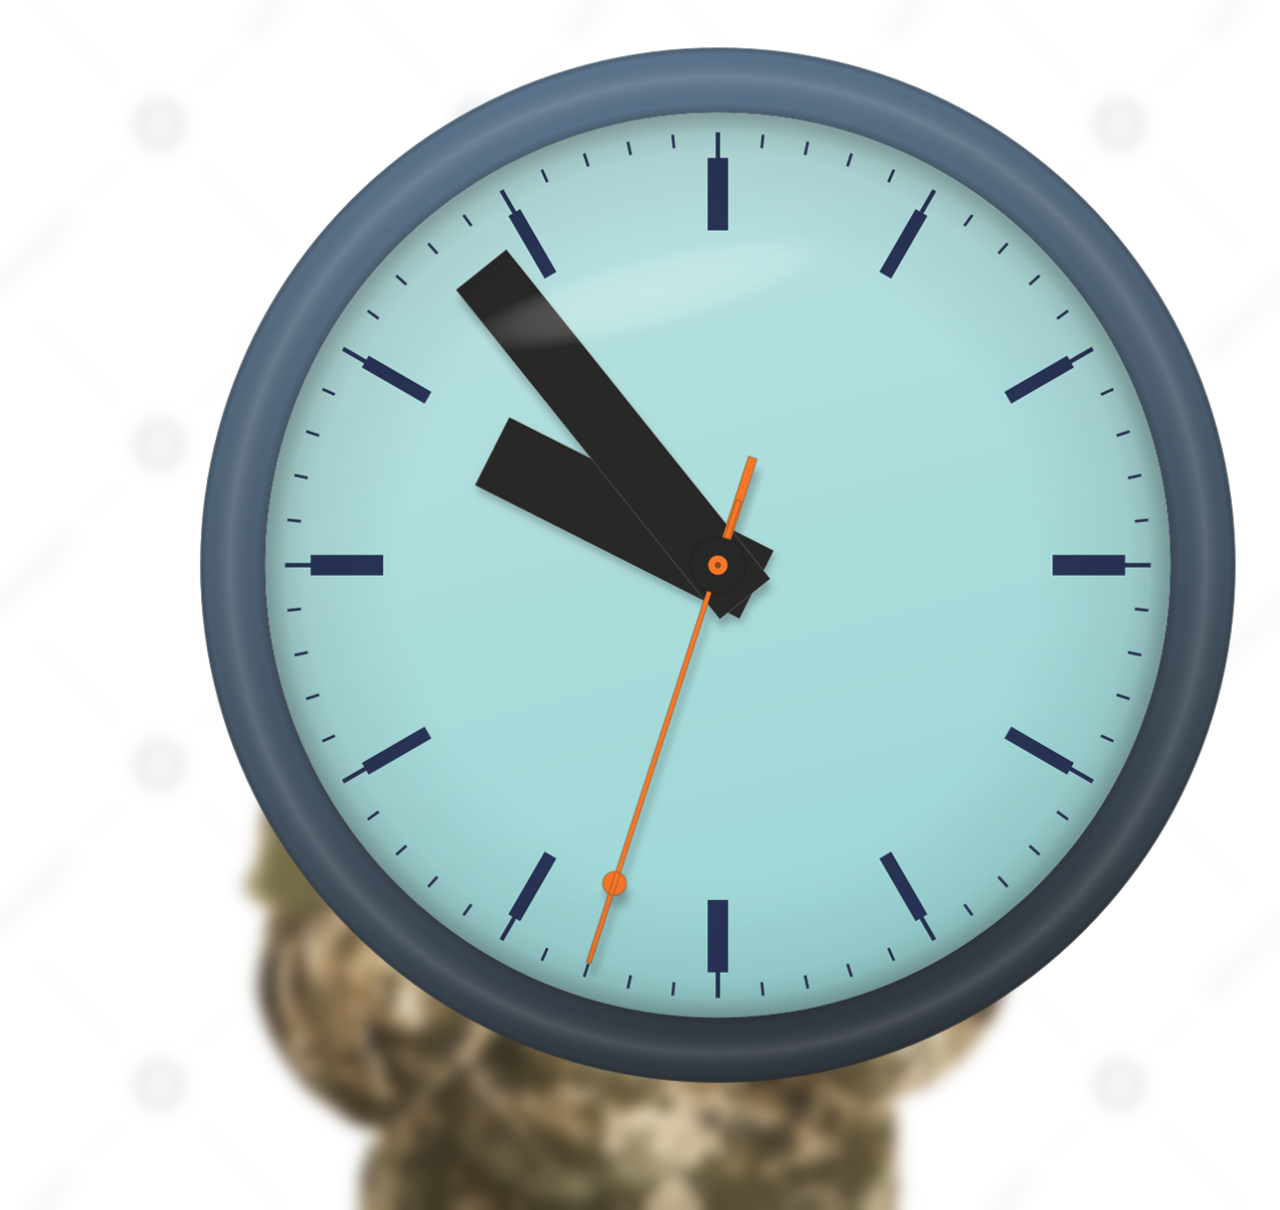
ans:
**9:53:33**
